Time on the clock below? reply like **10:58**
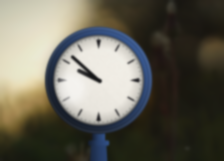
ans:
**9:52**
